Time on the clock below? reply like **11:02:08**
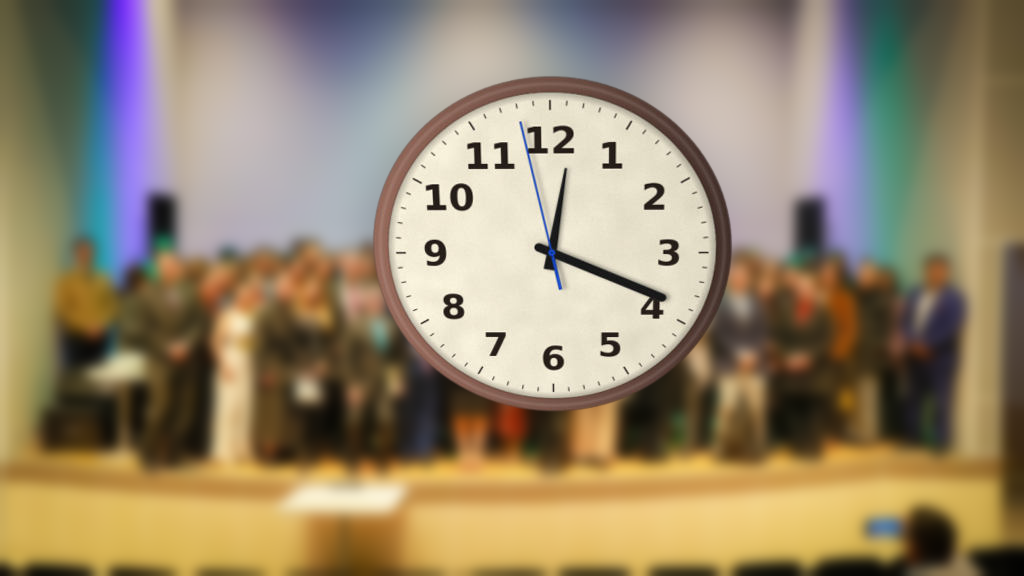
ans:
**12:18:58**
